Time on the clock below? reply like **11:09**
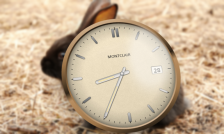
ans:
**8:35**
